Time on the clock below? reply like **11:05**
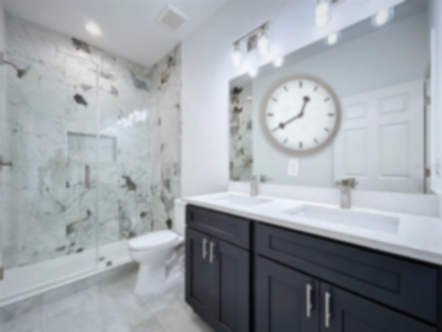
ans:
**12:40**
